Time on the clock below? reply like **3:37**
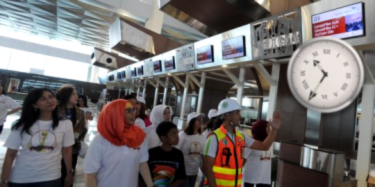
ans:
**10:35**
